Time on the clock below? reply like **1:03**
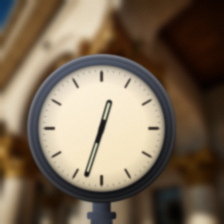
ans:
**12:33**
